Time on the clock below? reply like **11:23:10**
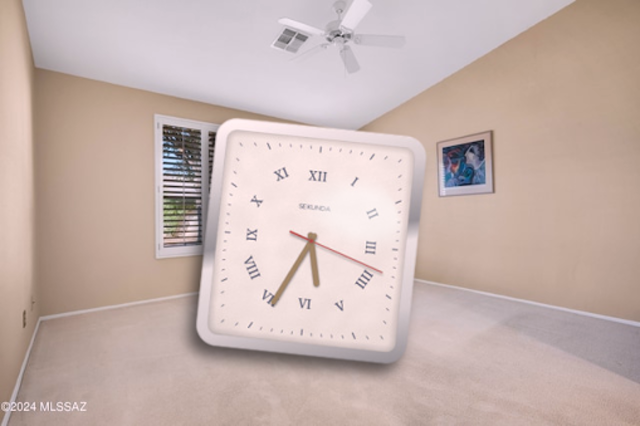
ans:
**5:34:18**
